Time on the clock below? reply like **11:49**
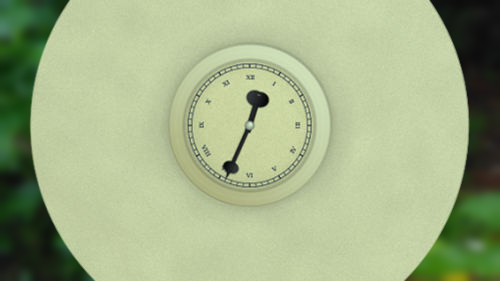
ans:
**12:34**
